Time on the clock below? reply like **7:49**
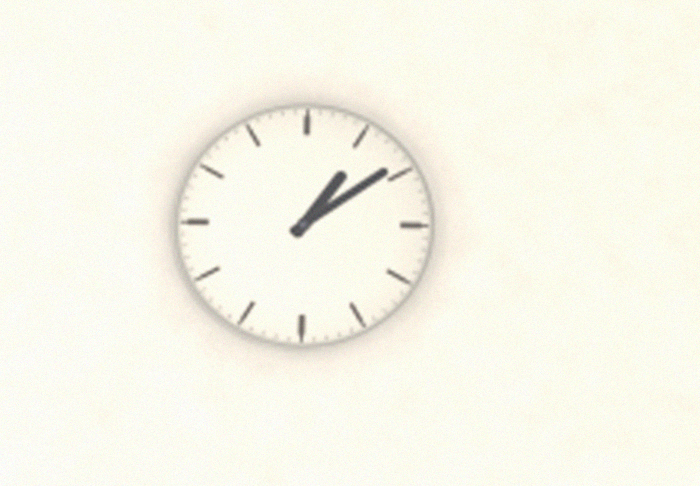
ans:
**1:09**
